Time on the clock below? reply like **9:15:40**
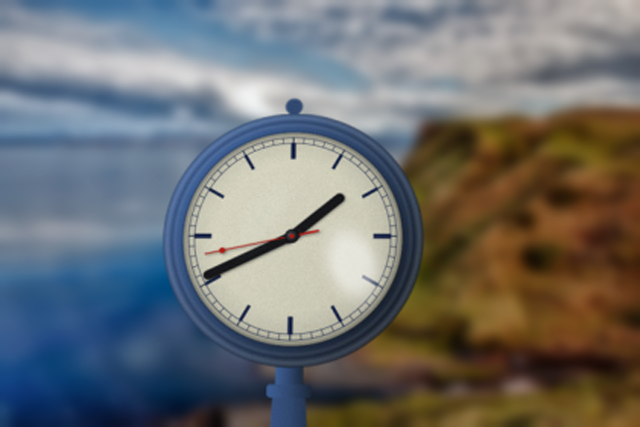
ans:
**1:40:43**
